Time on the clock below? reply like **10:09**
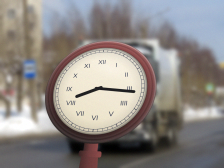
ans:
**8:16**
